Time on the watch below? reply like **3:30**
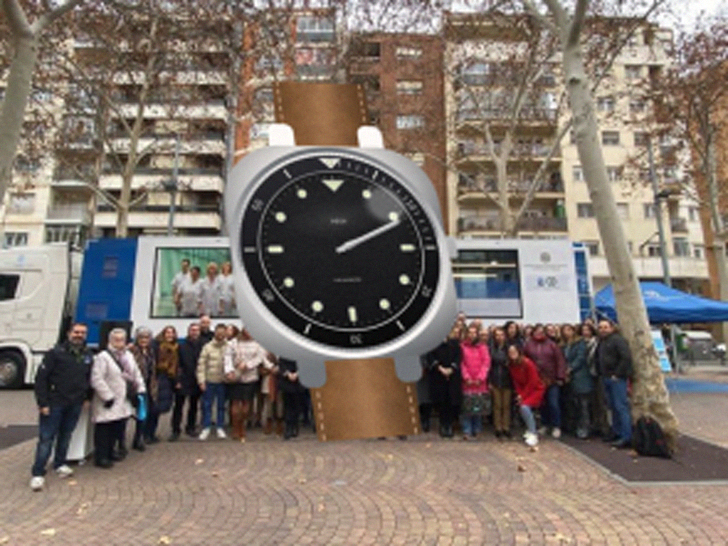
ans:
**2:11**
